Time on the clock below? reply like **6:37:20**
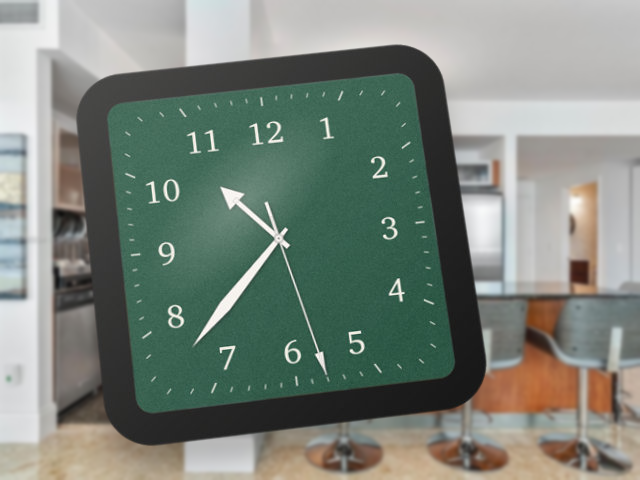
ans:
**10:37:28**
